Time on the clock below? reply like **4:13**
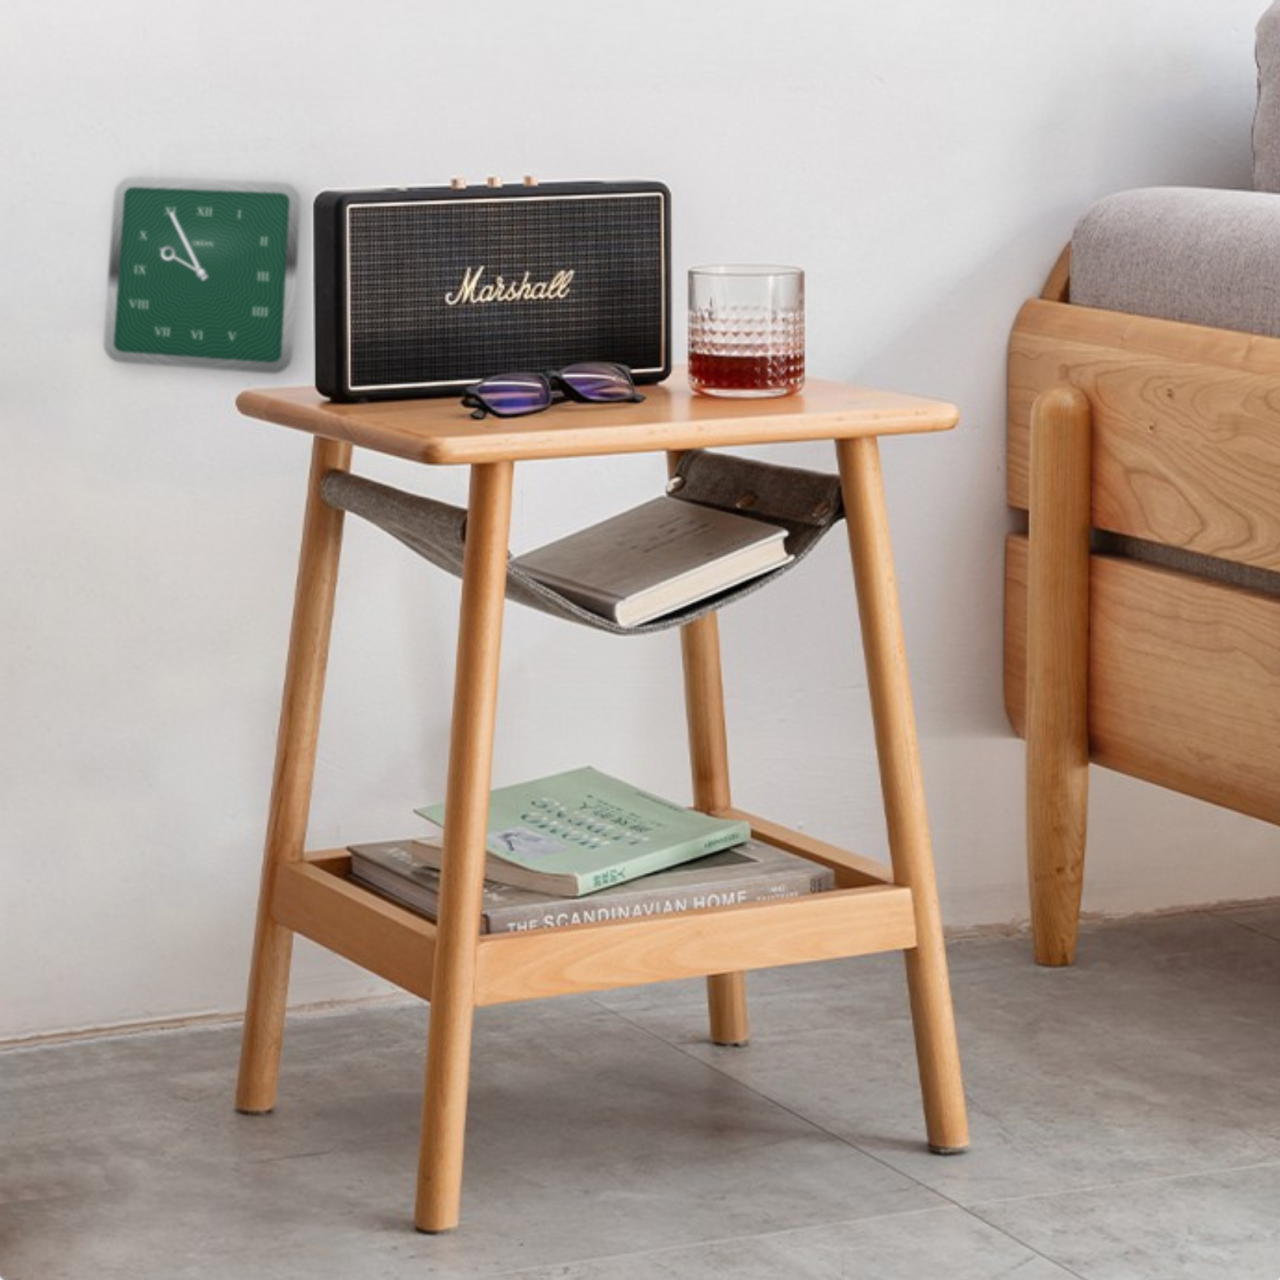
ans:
**9:55**
